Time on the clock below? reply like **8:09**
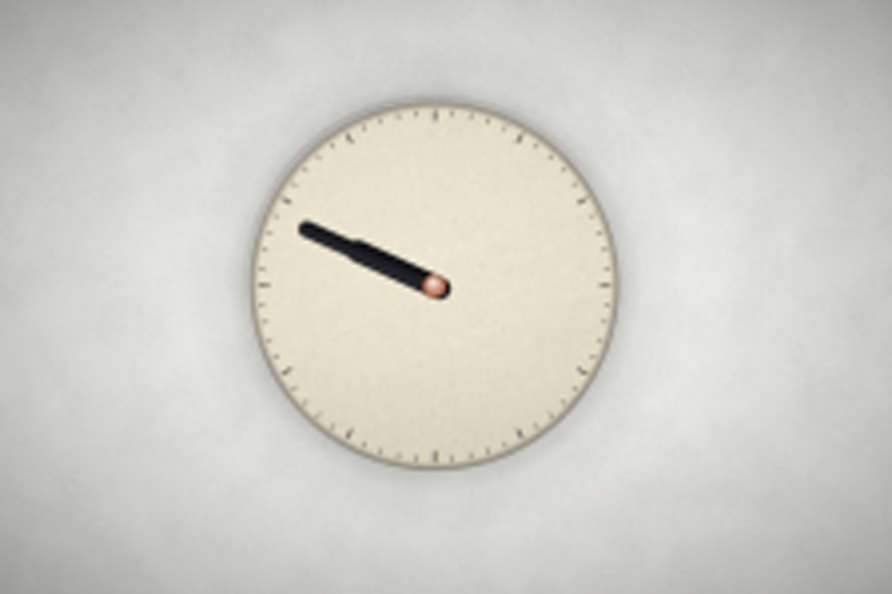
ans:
**9:49**
